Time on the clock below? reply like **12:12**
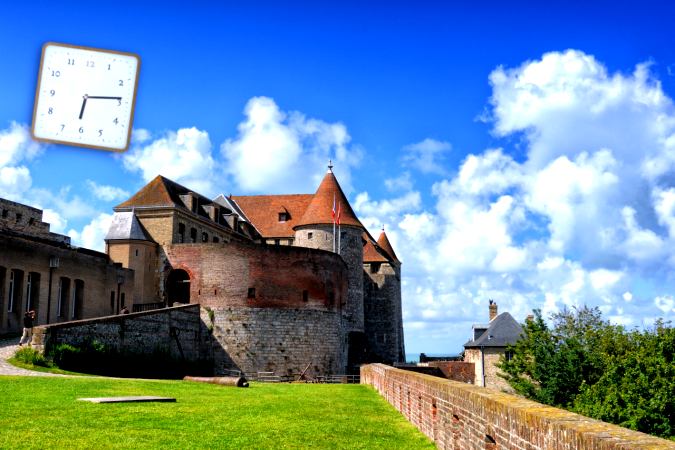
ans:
**6:14**
